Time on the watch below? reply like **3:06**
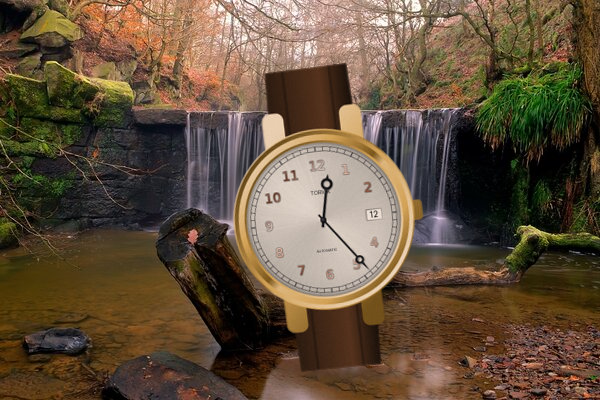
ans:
**12:24**
